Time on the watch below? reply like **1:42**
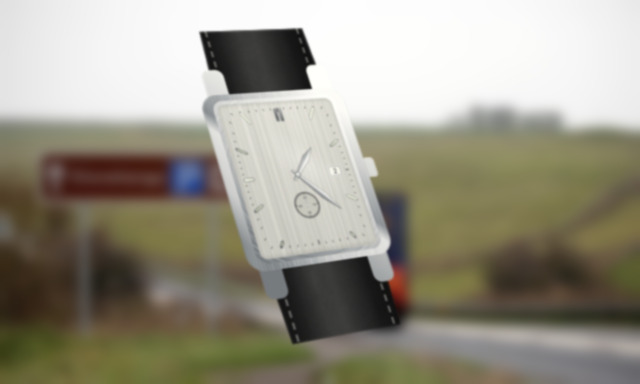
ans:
**1:23**
